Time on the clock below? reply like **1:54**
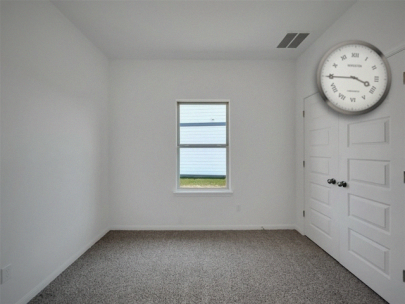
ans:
**3:45**
